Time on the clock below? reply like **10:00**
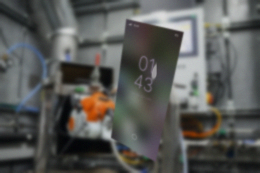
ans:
**1:43**
